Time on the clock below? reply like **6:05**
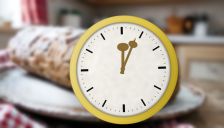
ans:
**12:04**
